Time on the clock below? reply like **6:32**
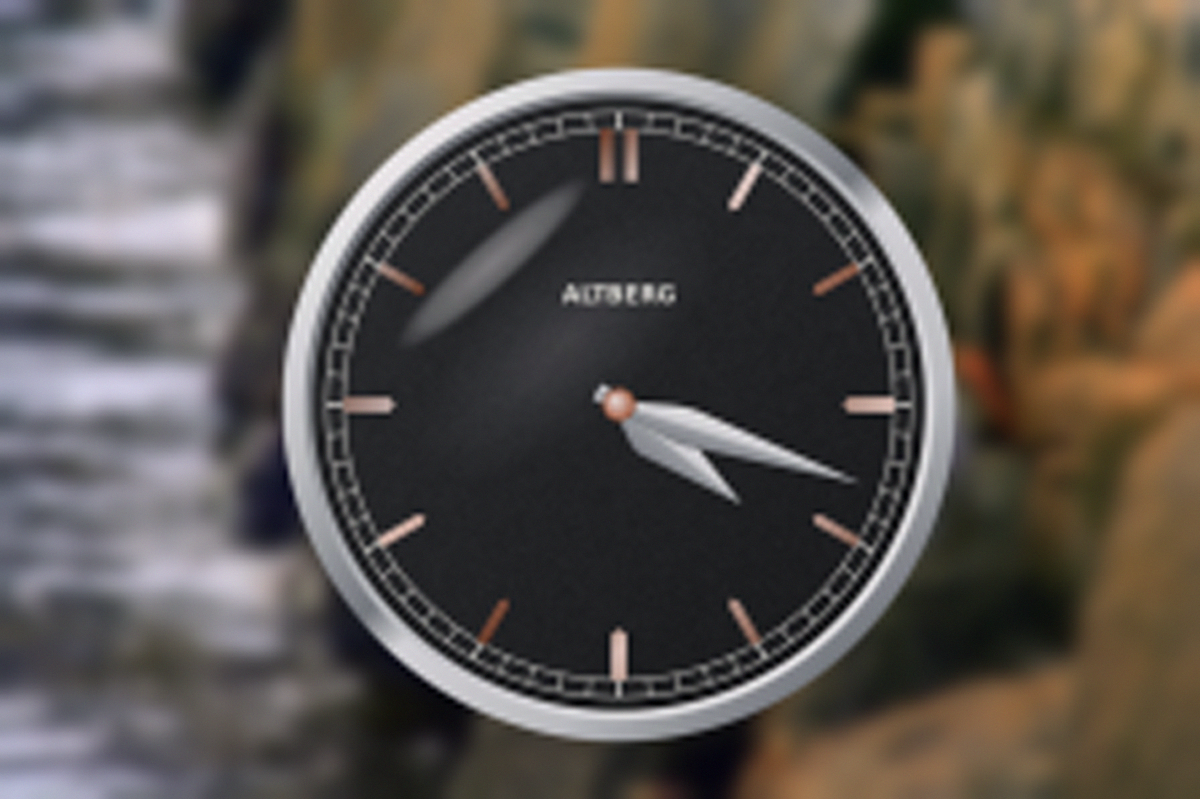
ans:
**4:18**
